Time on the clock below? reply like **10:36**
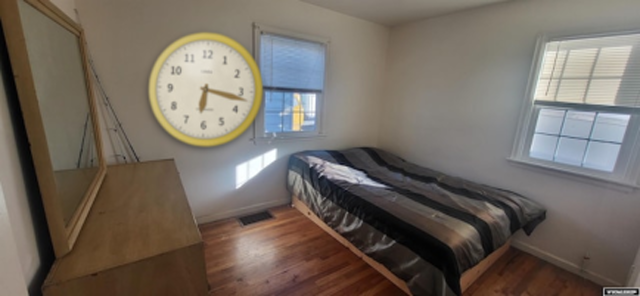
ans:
**6:17**
